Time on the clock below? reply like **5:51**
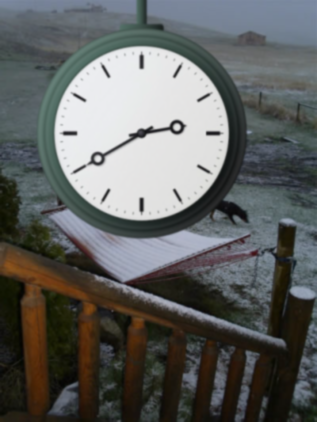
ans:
**2:40**
